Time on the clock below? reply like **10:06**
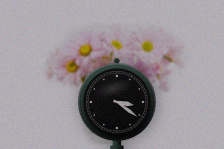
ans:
**3:21**
